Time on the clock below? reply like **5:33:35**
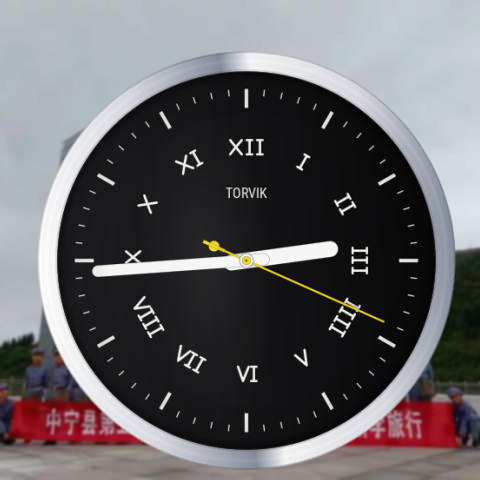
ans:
**2:44:19**
